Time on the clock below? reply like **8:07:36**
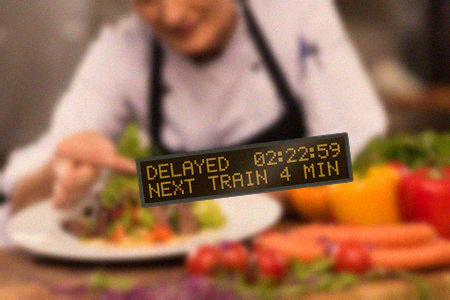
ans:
**2:22:59**
